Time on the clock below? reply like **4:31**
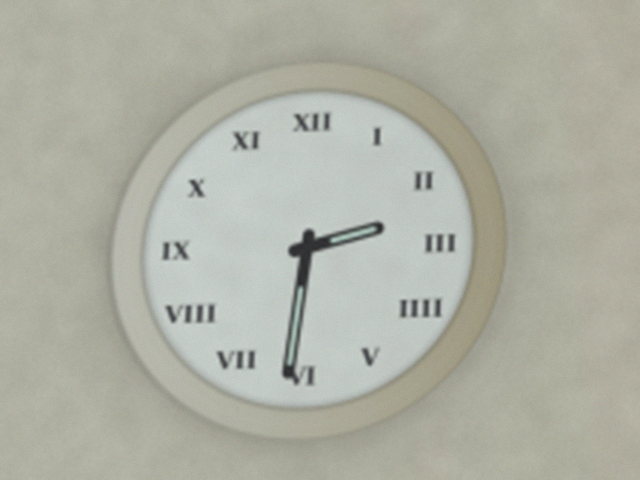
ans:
**2:31**
